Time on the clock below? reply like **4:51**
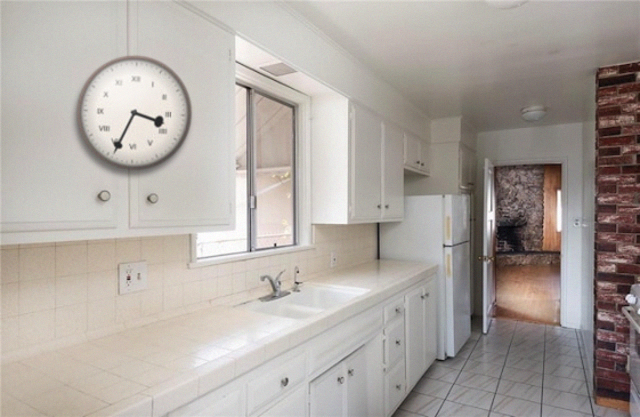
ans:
**3:34**
